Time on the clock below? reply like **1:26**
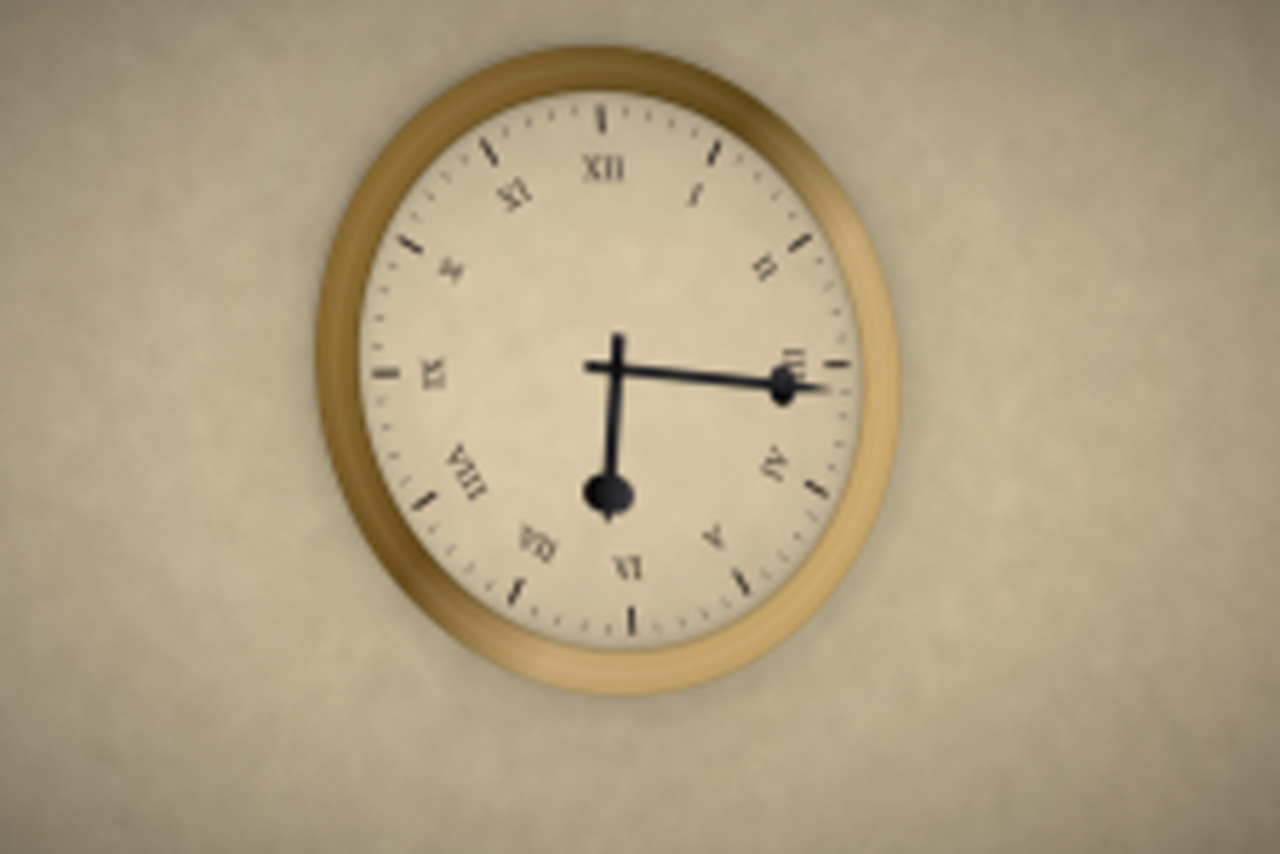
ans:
**6:16**
